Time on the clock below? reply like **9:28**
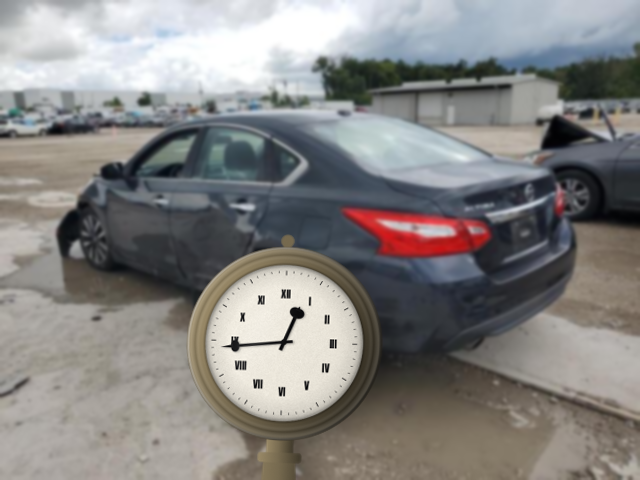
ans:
**12:44**
